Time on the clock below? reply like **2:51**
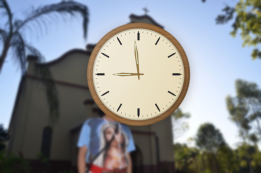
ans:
**8:59**
